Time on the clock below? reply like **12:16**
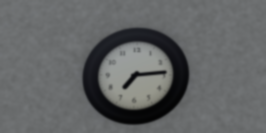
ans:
**7:14**
